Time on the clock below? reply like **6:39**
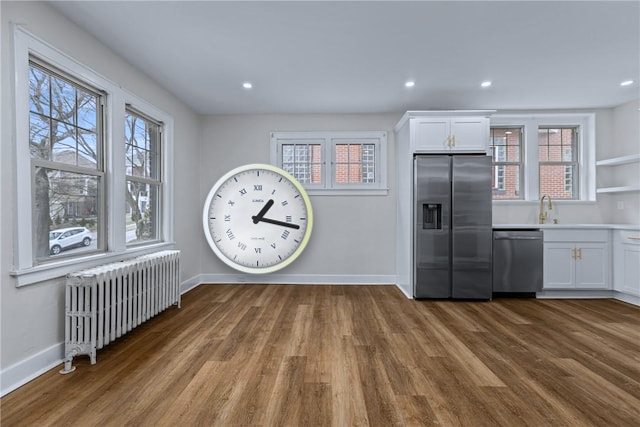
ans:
**1:17**
